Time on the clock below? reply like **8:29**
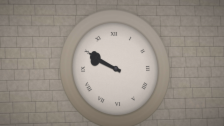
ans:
**9:50**
